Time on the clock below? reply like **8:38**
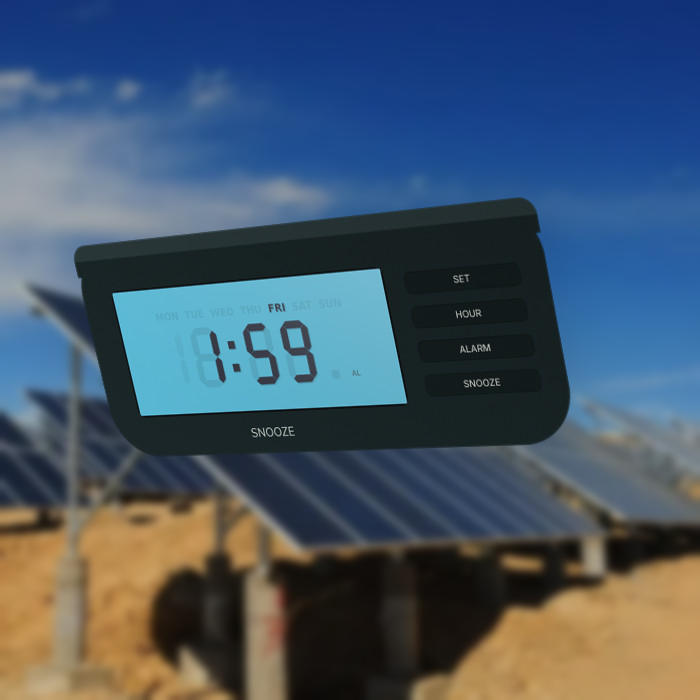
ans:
**1:59**
